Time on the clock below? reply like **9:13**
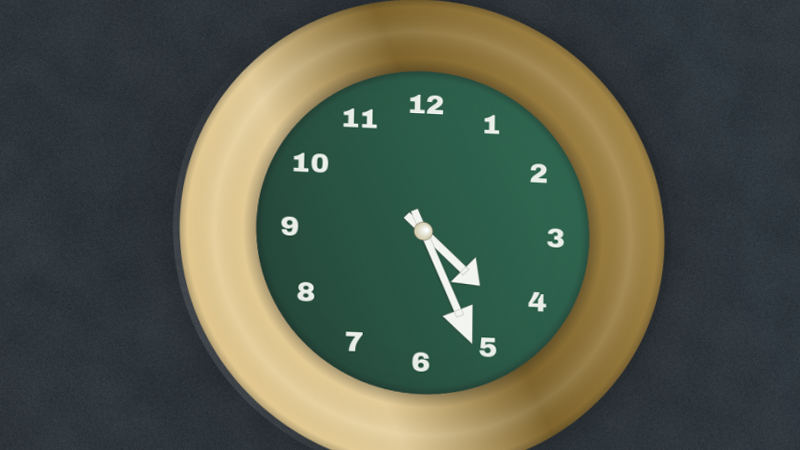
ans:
**4:26**
